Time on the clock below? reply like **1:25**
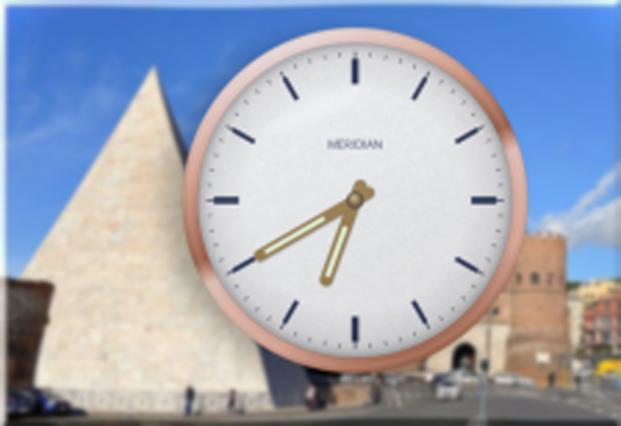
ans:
**6:40**
